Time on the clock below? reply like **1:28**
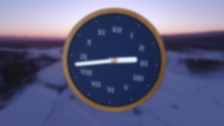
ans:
**2:43**
